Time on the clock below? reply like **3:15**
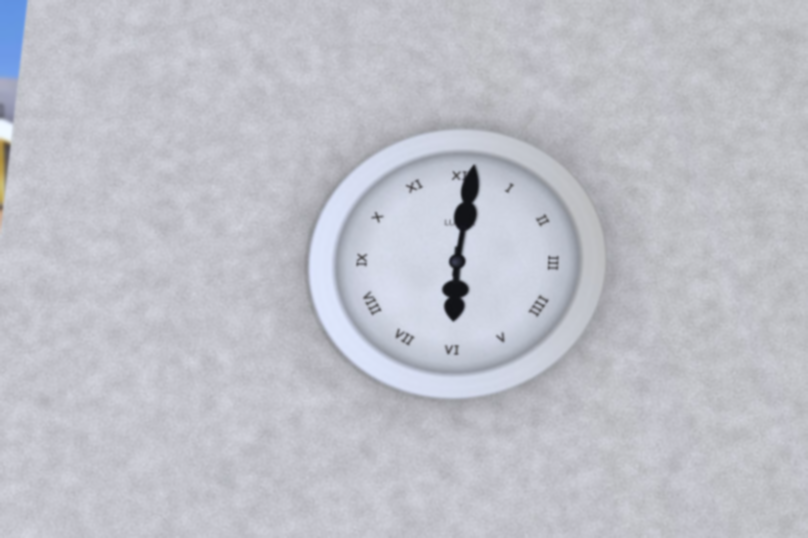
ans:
**6:01**
